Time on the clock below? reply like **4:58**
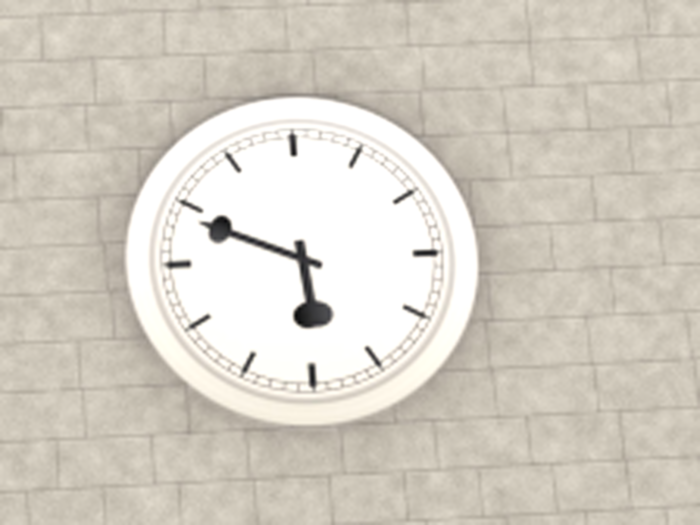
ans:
**5:49**
